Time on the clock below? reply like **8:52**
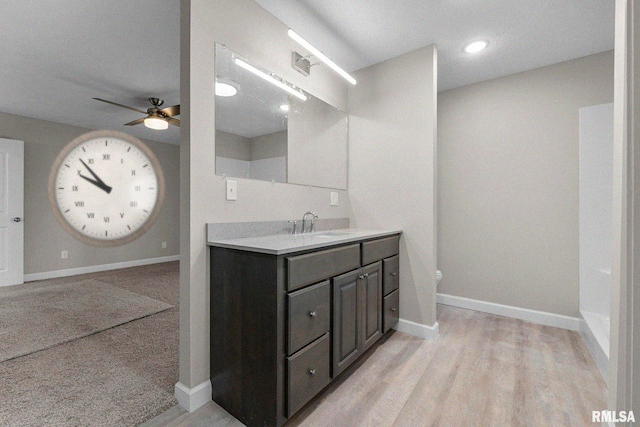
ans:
**9:53**
